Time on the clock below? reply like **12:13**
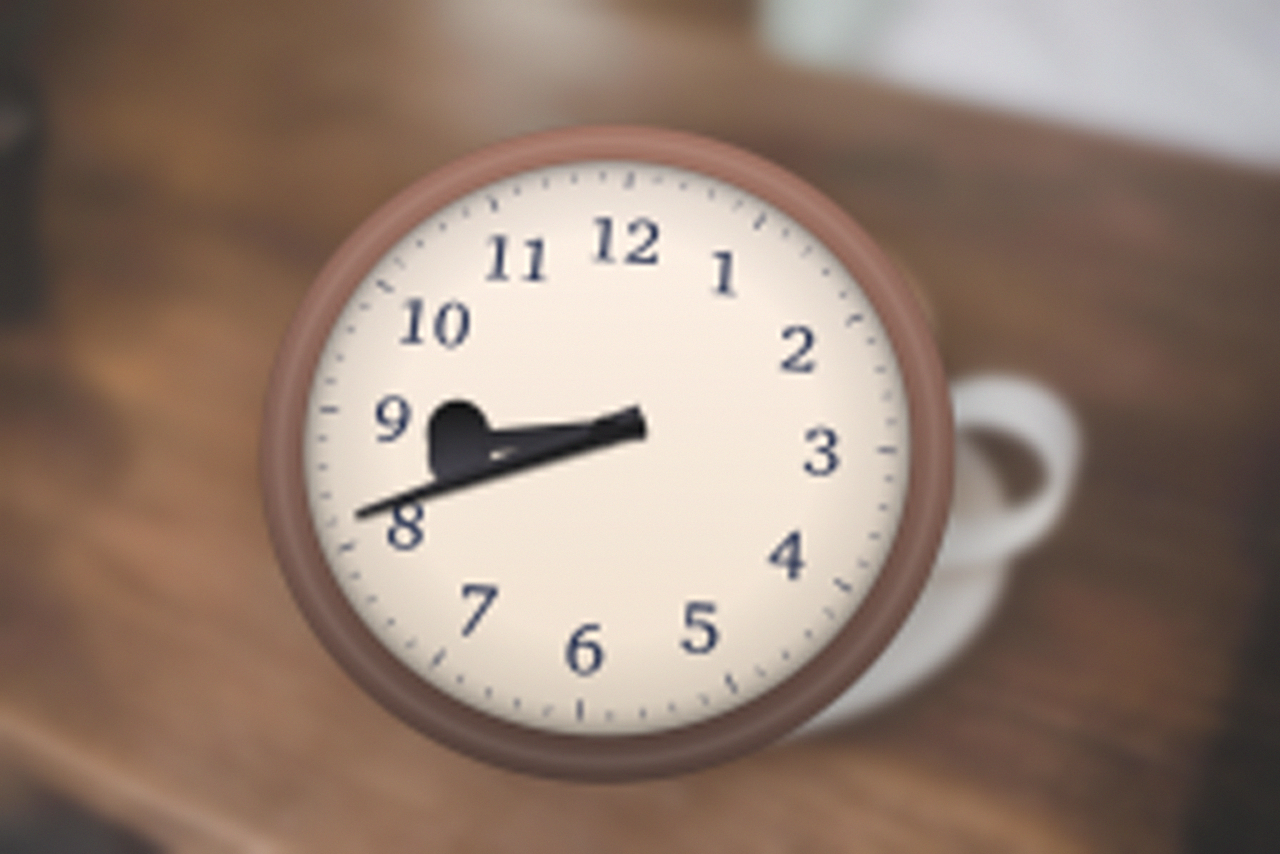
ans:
**8:41**
